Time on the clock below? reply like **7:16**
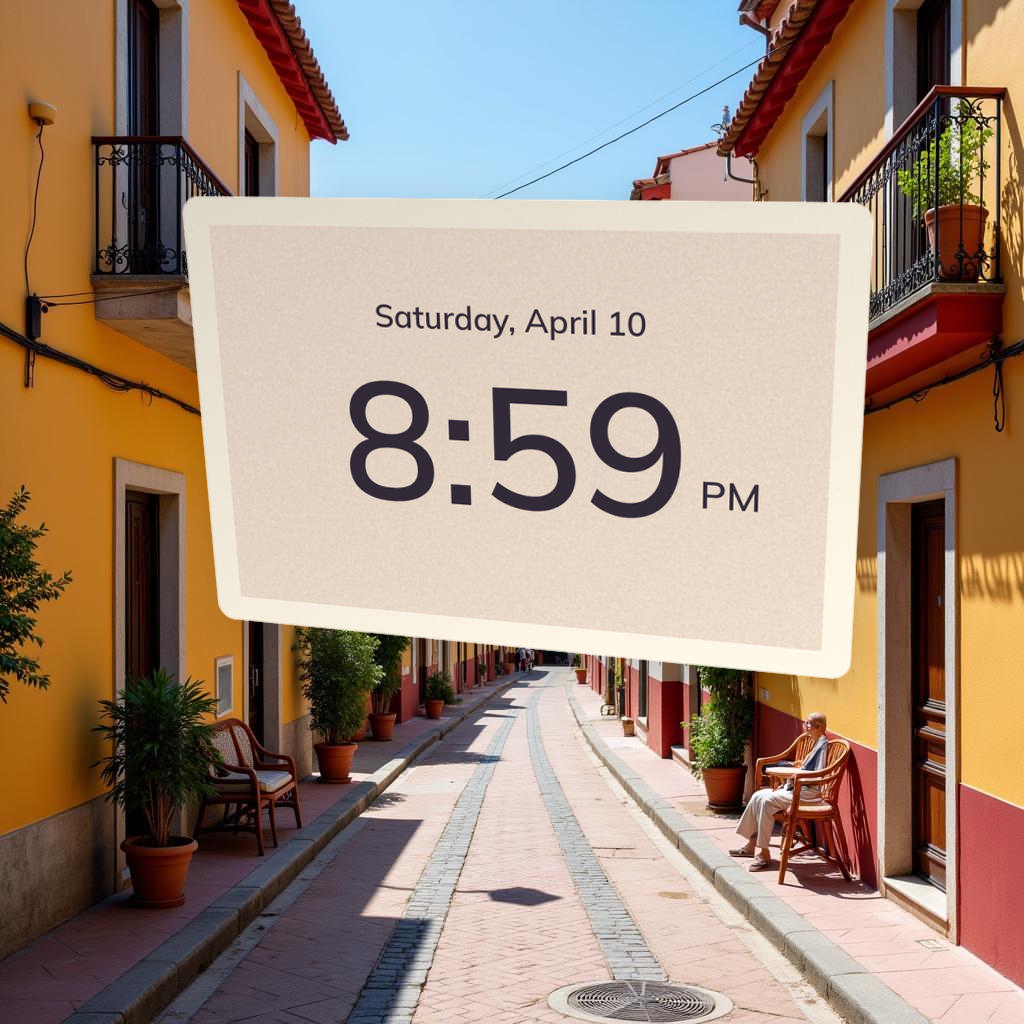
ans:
**8:59**
